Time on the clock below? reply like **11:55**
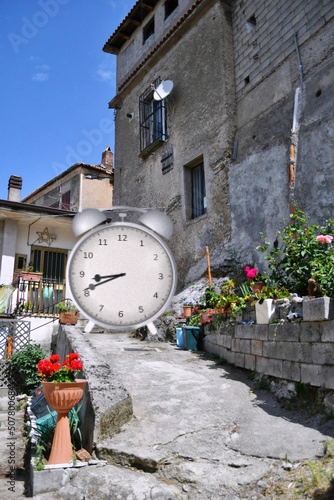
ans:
**8:41**
